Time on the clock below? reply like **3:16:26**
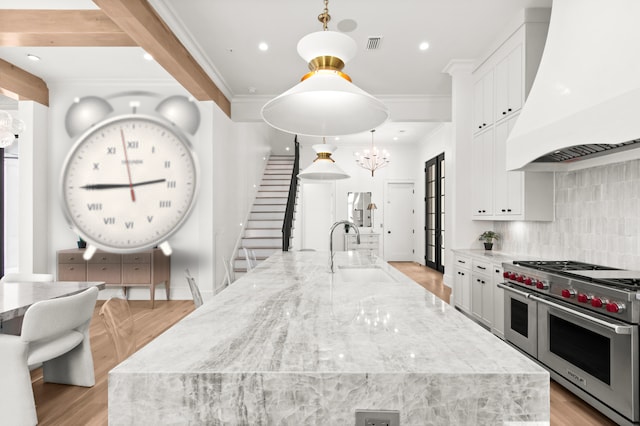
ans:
**2:44:58**
